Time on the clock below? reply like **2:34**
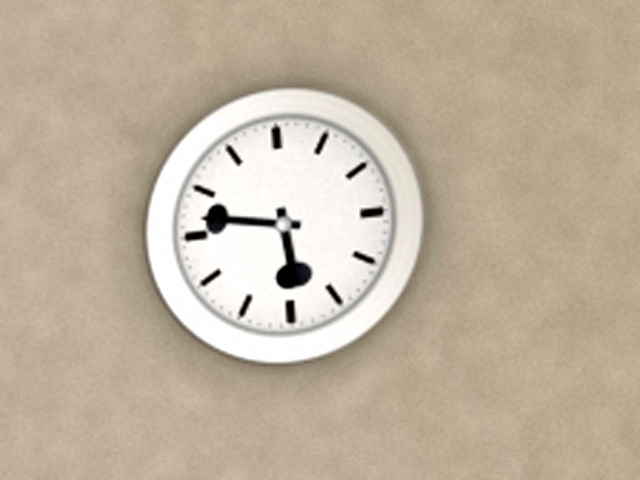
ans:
**5:47**
